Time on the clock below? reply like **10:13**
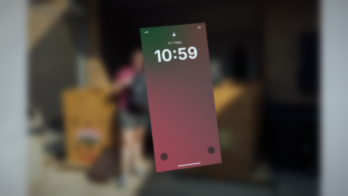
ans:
**10:59**
